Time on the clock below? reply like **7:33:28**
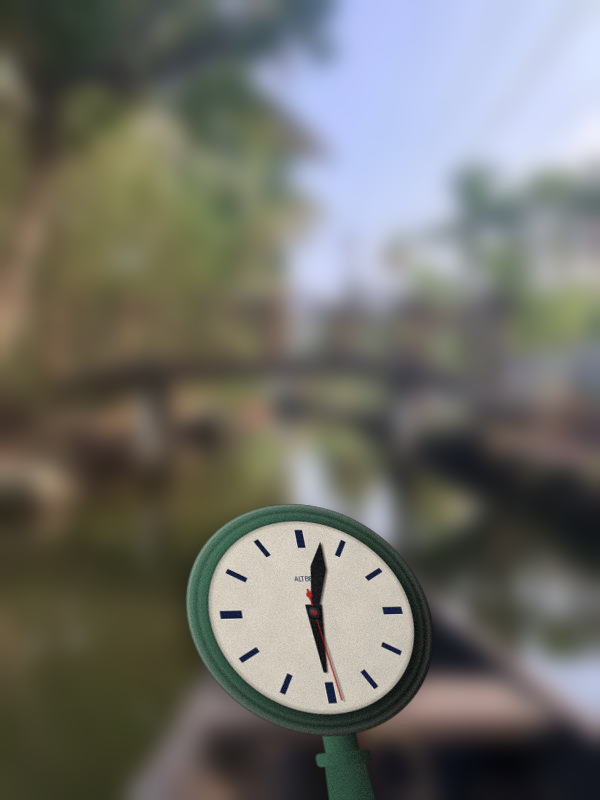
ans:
**6:02:29**
